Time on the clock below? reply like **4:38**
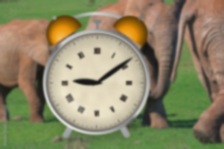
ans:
**9:09**
